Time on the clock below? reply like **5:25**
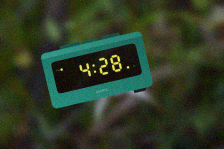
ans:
**4:28**
